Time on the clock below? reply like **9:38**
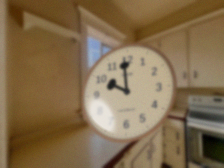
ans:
**9:59**
